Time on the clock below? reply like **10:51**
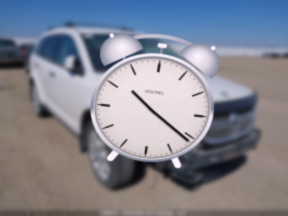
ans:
**10:21**
